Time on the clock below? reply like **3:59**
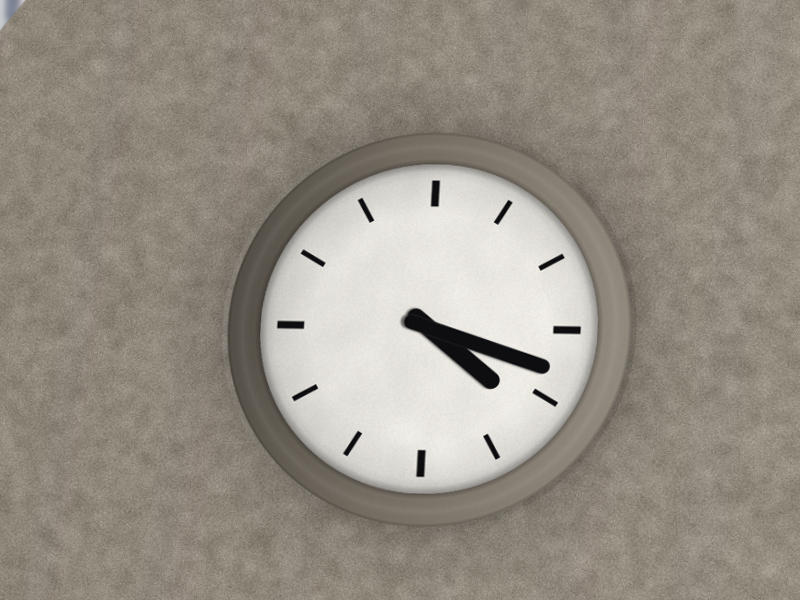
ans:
**4:18**
